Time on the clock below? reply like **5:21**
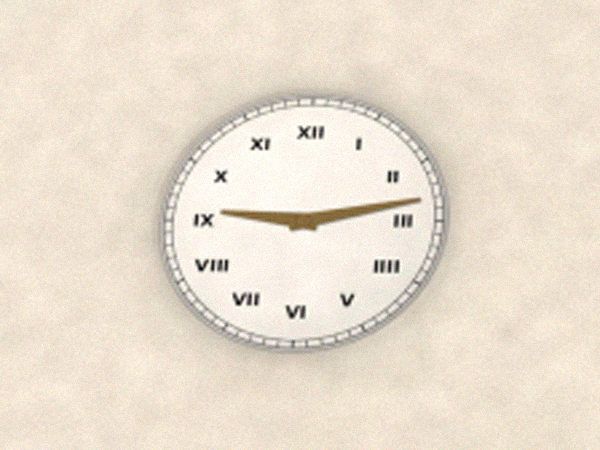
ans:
**9:13**
